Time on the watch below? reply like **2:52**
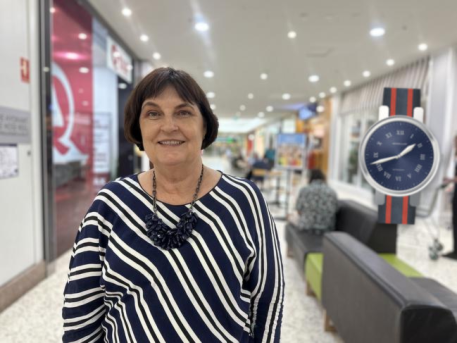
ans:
**1:42**
